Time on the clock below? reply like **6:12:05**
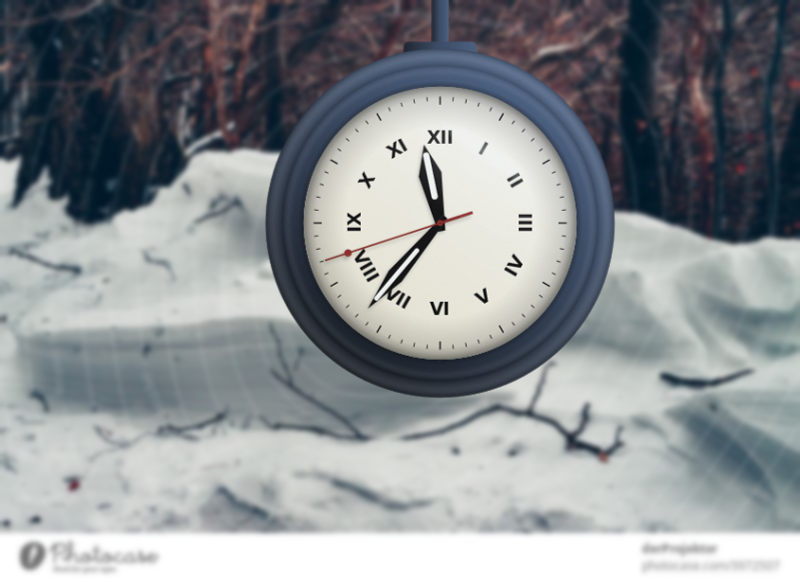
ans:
**11:36:42**
